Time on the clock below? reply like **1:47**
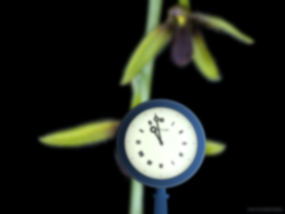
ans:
**10:58**
